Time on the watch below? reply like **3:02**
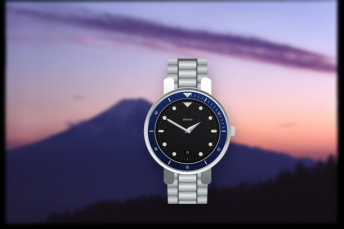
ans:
**1:50**
